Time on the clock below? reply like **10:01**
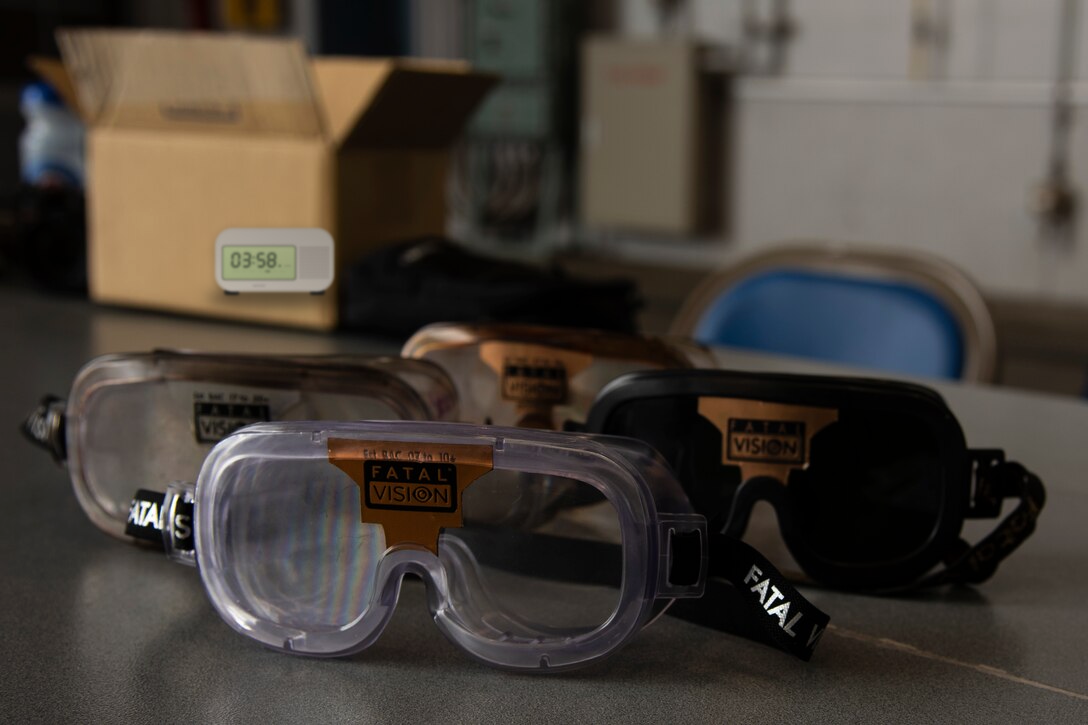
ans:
**3:58**
